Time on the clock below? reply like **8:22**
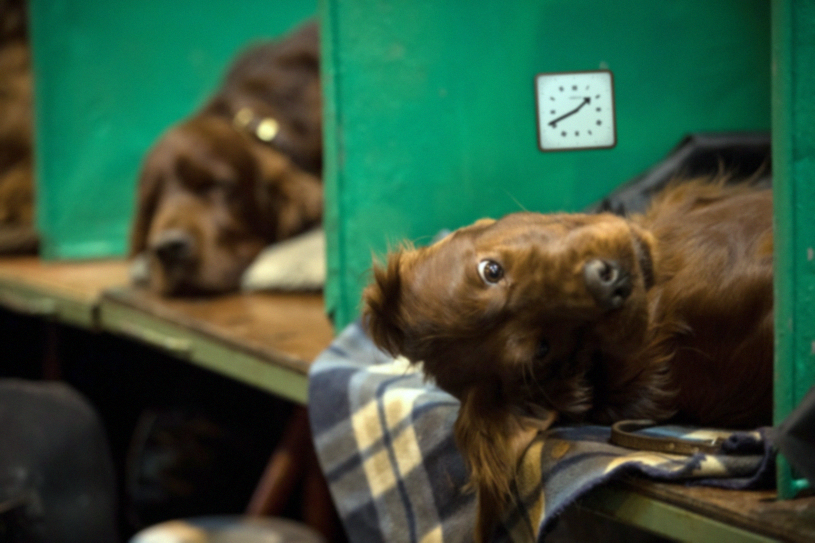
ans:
**1:41**
